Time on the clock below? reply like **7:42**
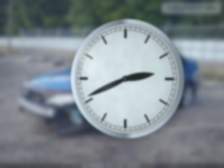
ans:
**2:41**
